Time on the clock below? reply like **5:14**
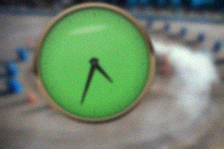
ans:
**4:33**
